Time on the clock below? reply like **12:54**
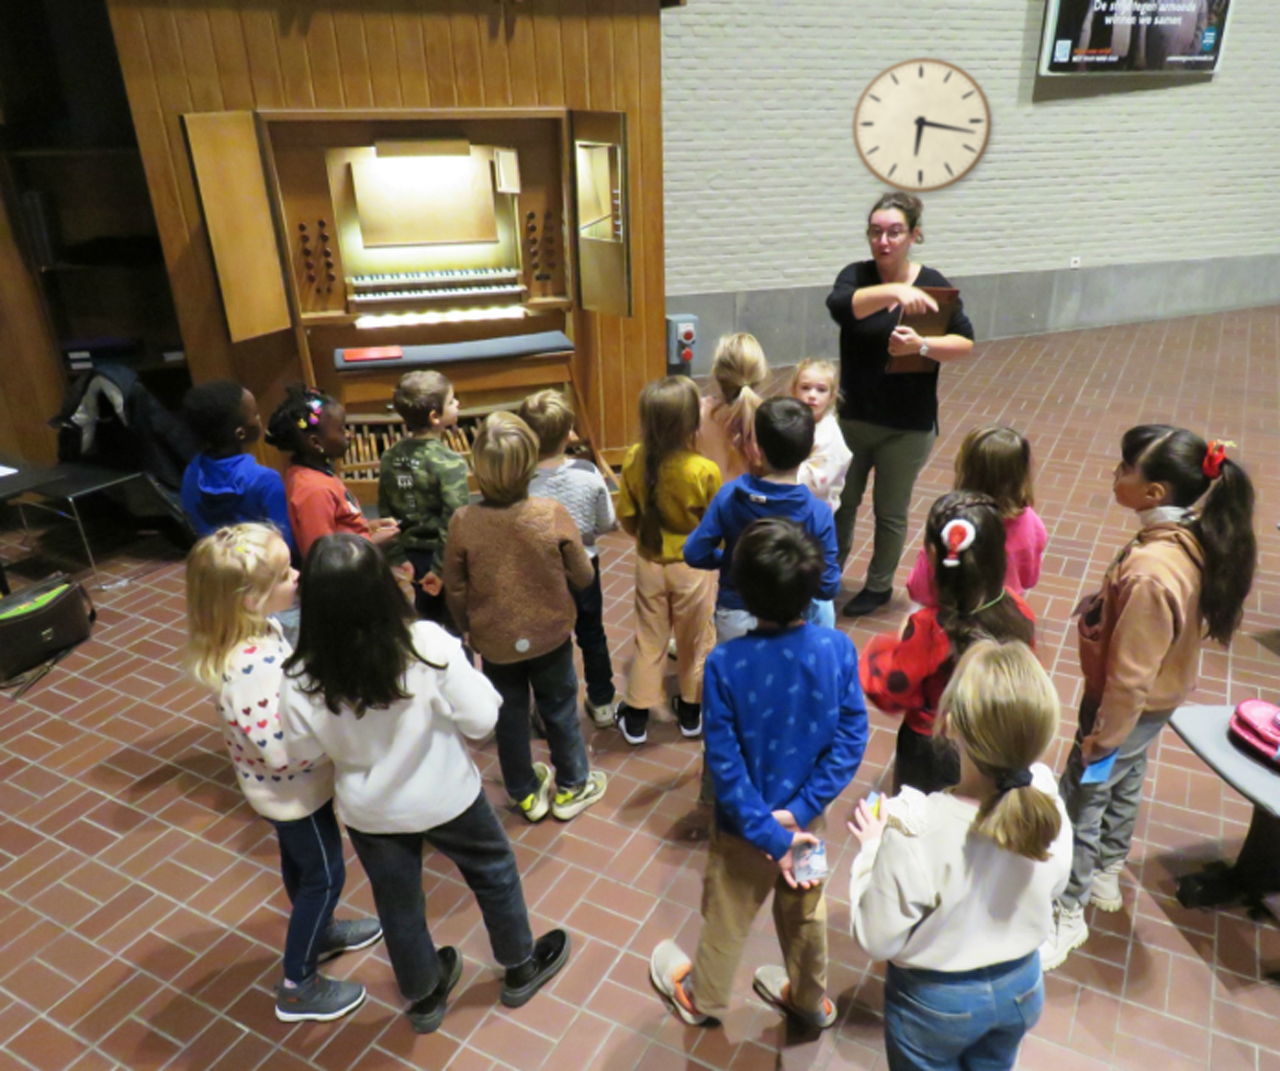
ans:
**6:17**
